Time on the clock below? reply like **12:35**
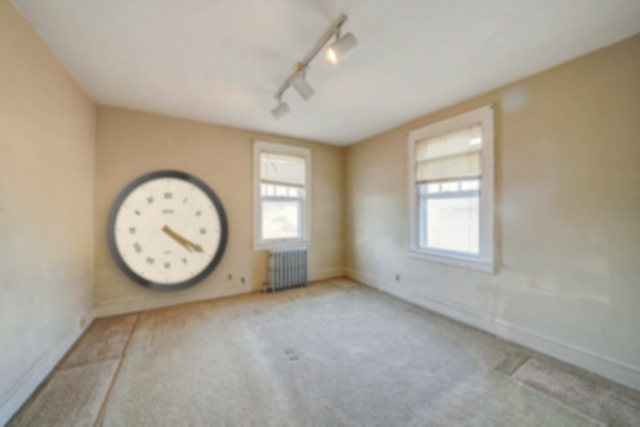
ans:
**4:20**
